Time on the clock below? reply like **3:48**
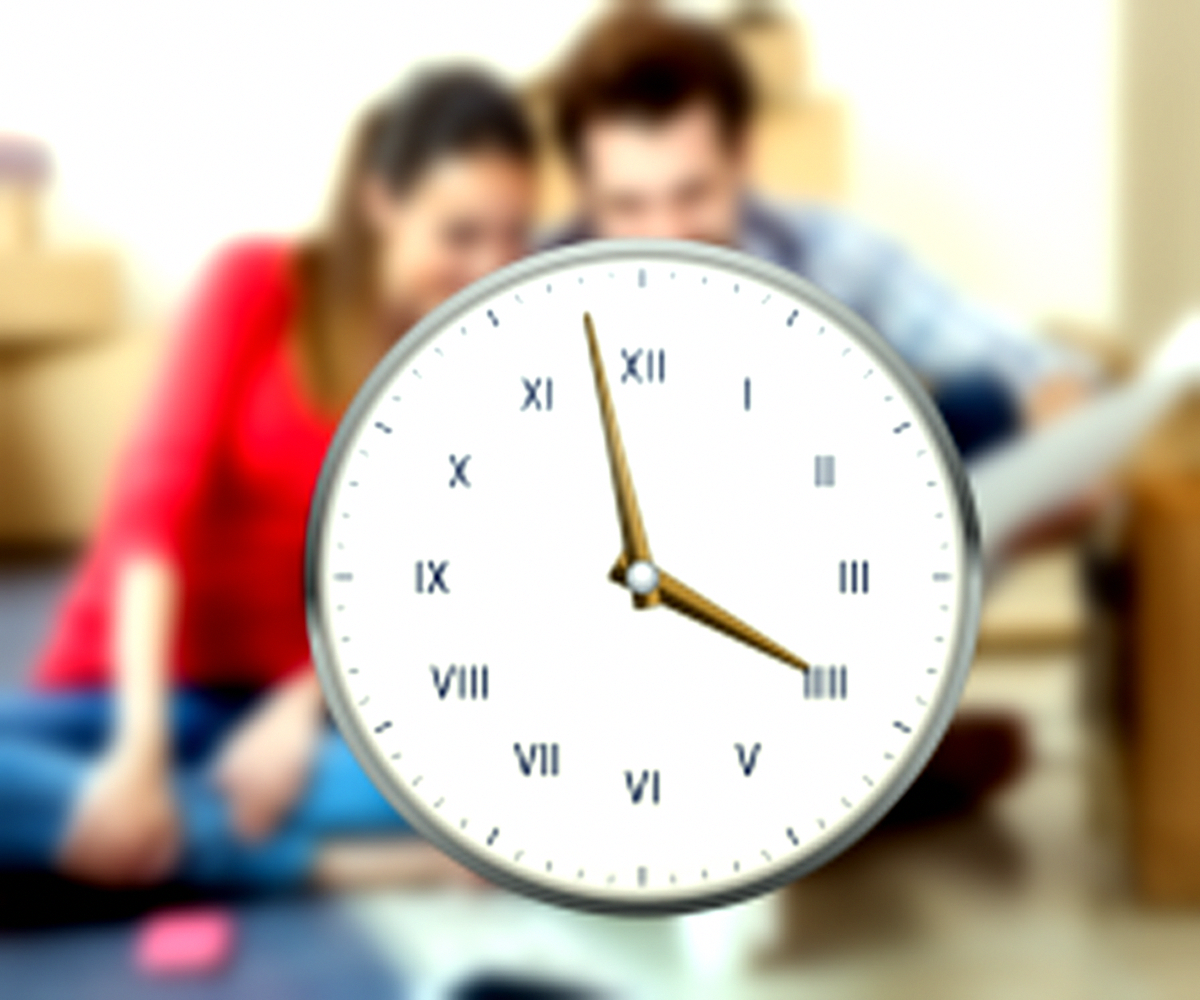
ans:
**3:58**
